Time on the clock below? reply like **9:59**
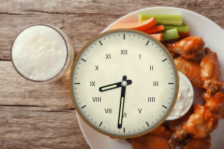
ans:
**8:31**
